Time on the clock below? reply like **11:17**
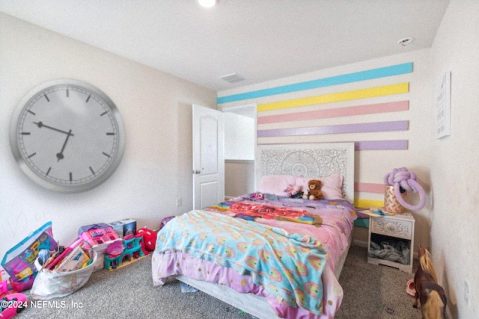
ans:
**6:48**
